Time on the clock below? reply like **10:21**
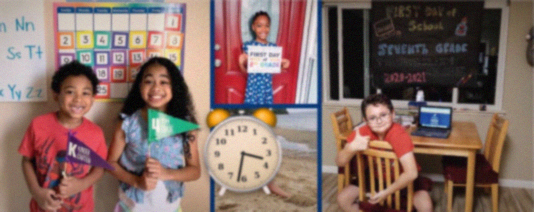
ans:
**3:32**
